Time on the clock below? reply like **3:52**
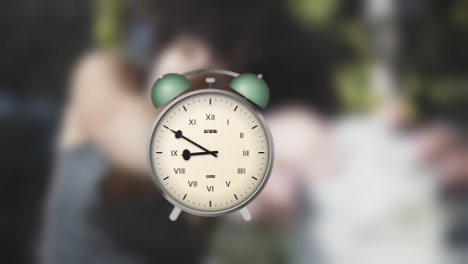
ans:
**8:50**
